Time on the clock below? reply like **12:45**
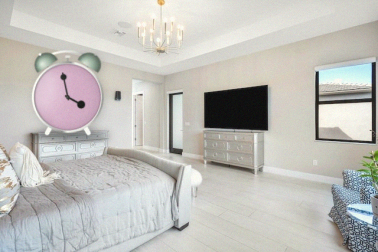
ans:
**3:58**
